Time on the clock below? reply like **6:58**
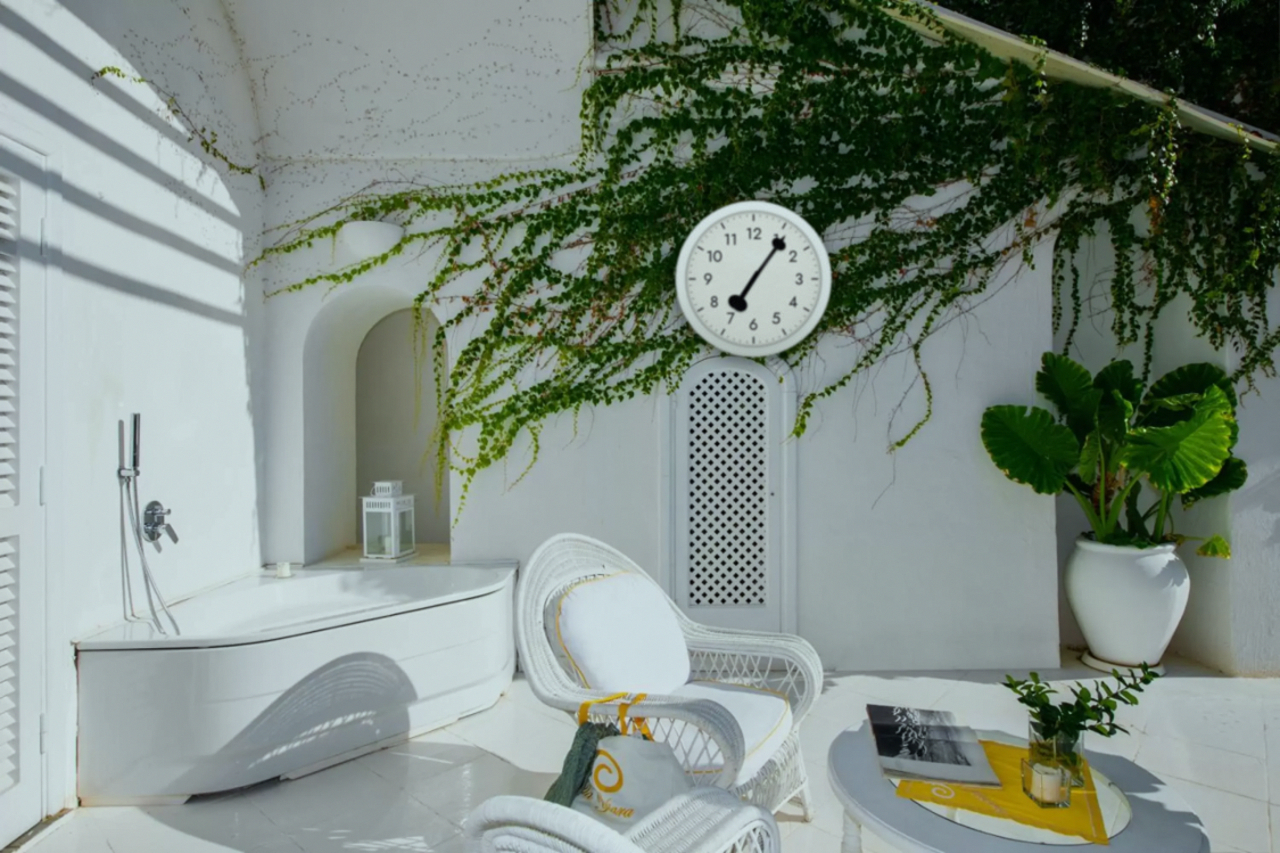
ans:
**7:06**
